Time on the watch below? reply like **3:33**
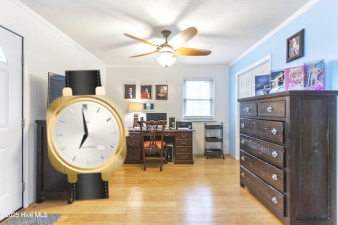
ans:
**6:59**
